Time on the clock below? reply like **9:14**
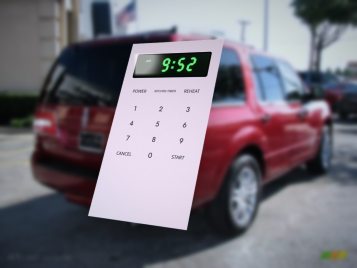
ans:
**9:52**
